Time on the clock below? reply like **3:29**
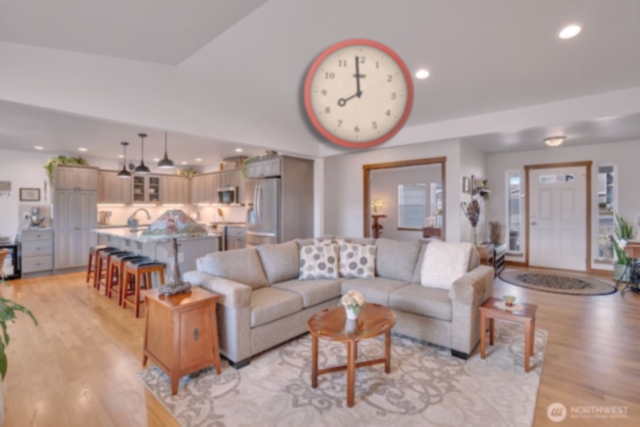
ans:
**7:59**
